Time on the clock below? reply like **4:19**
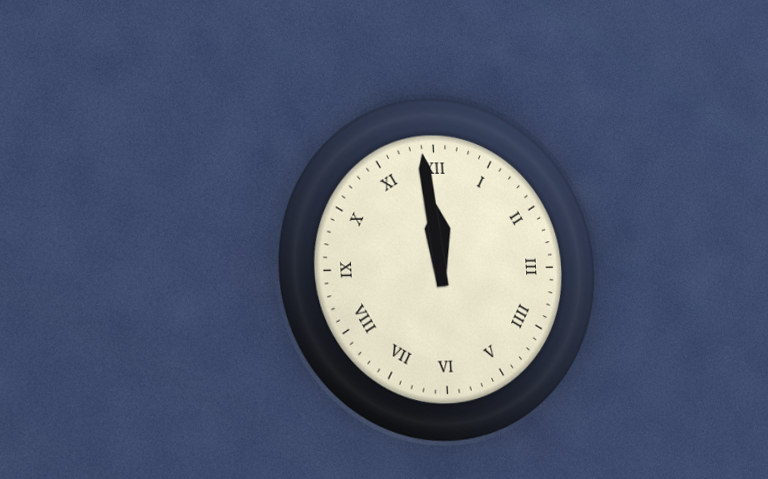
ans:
**11:59**
